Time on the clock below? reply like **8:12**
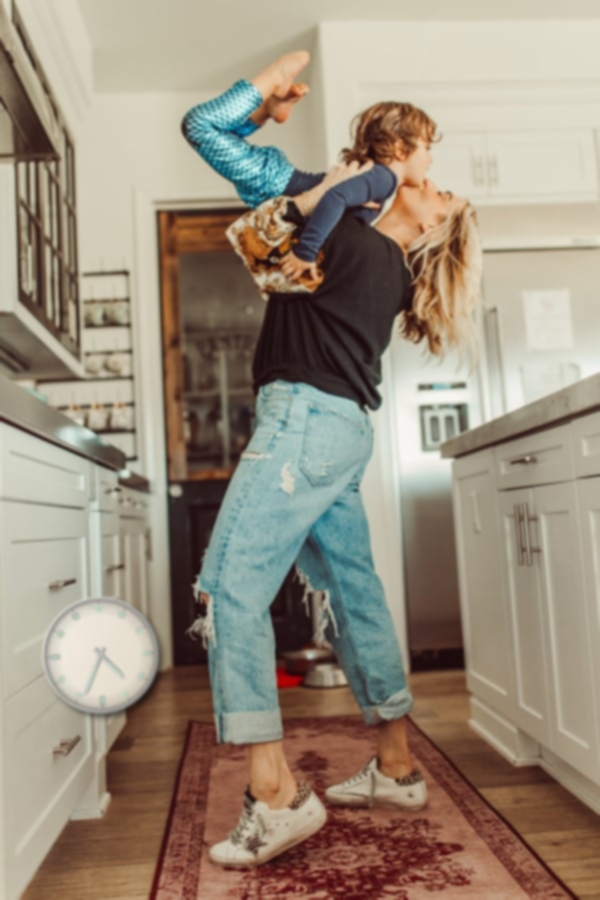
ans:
**4:34**
